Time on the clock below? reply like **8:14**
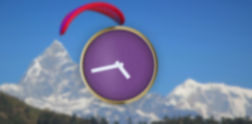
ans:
**4:43**
